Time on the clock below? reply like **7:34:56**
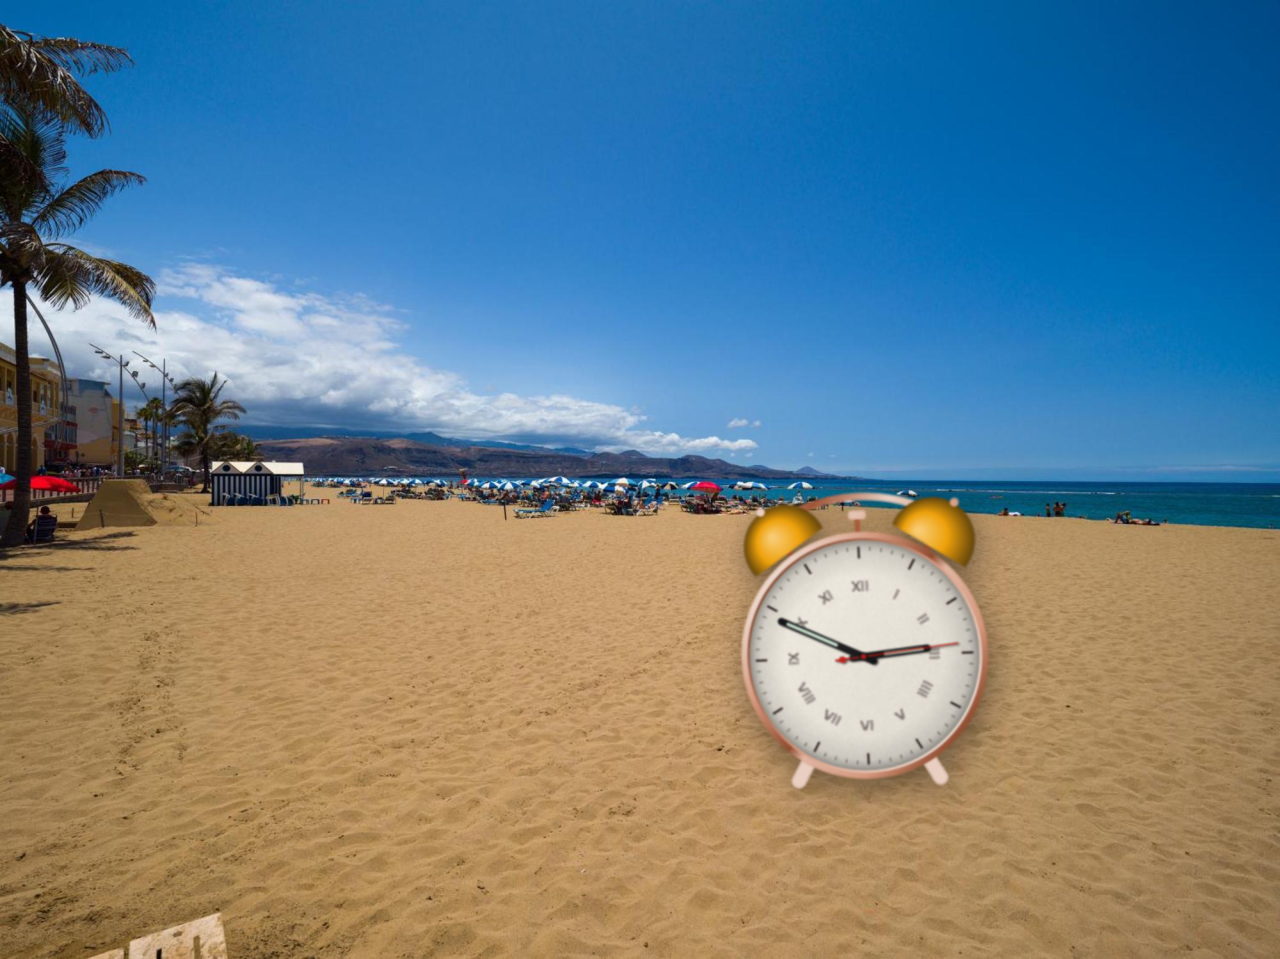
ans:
**2:49:14**
